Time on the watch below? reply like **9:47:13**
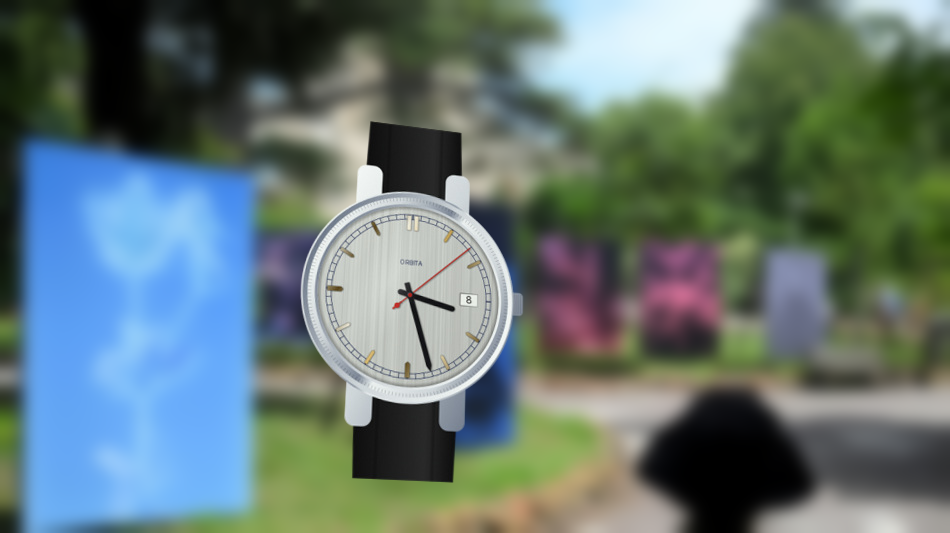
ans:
**3:27:08**
